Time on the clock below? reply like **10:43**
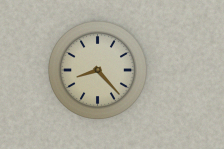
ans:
**8:23**
